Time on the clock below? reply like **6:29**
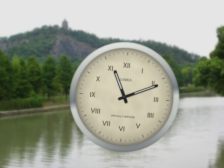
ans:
**11:11**
